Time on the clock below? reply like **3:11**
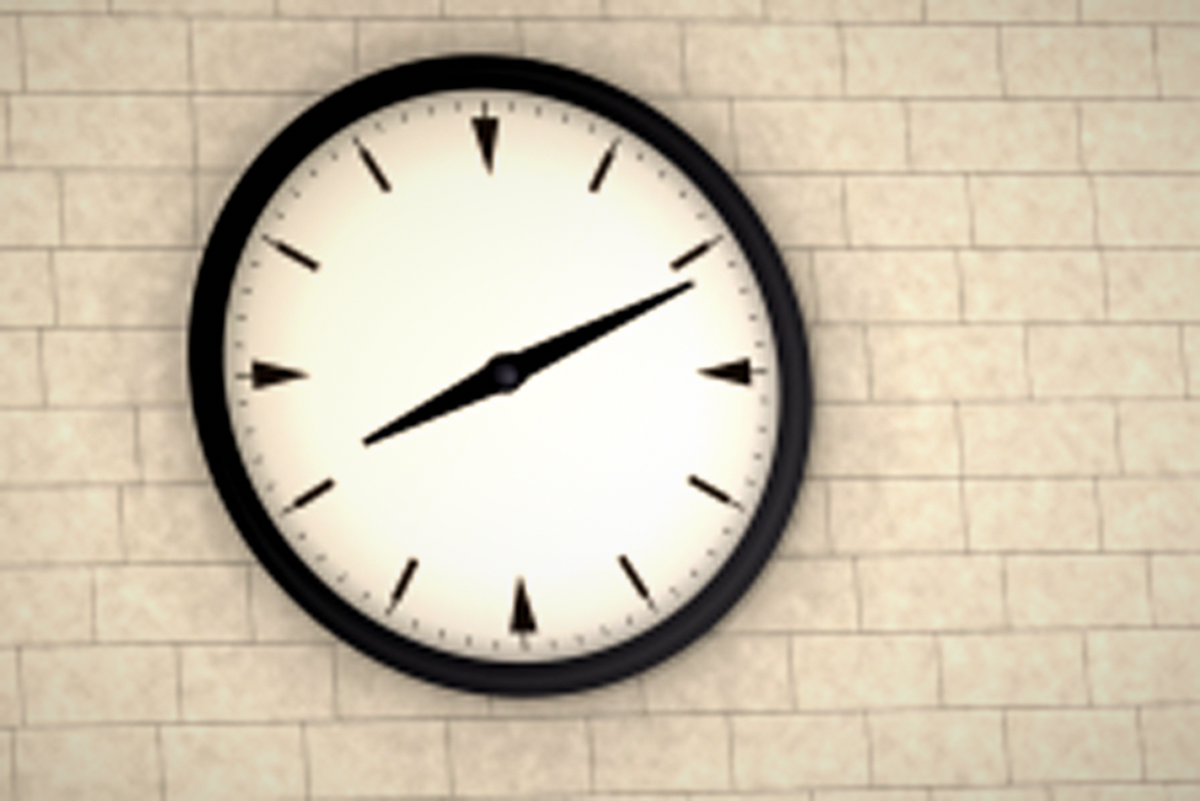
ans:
**8:11**
